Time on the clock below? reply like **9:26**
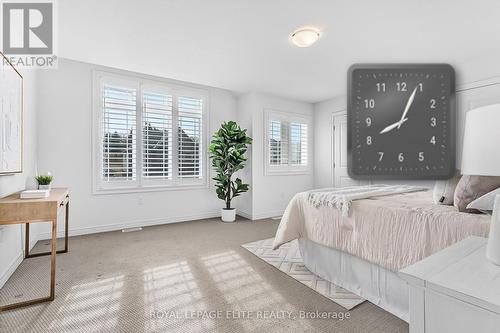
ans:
**8:04**
